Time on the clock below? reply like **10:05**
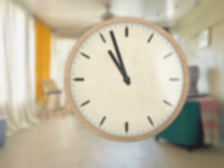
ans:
**10:57**
